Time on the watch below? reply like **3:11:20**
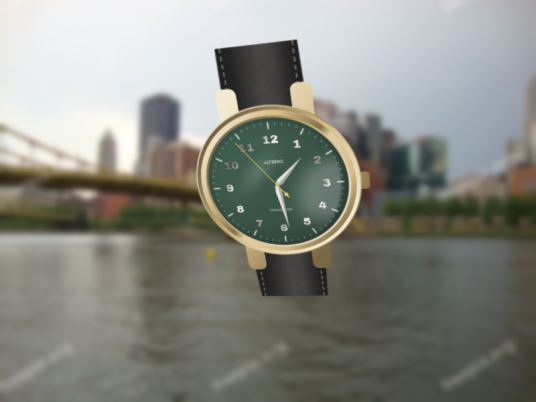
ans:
**1:28:54**
